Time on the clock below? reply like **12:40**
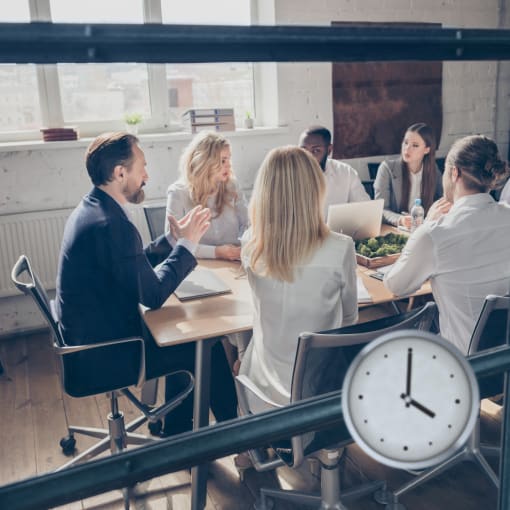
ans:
**4:00**
